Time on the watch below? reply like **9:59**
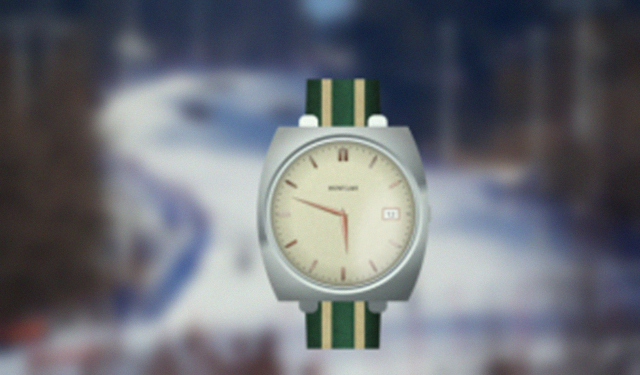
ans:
**5:48**
